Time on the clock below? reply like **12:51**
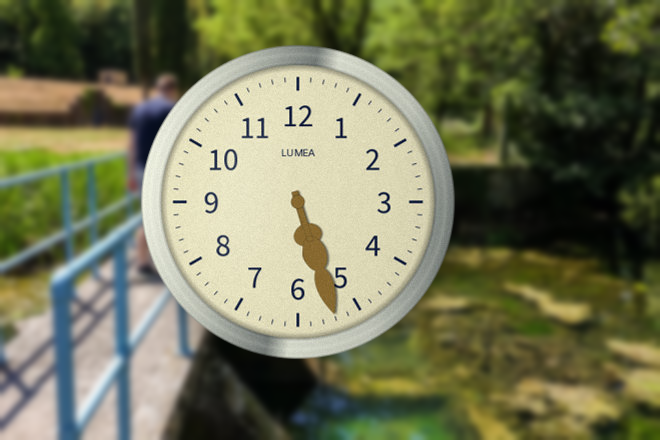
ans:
**5:27**
